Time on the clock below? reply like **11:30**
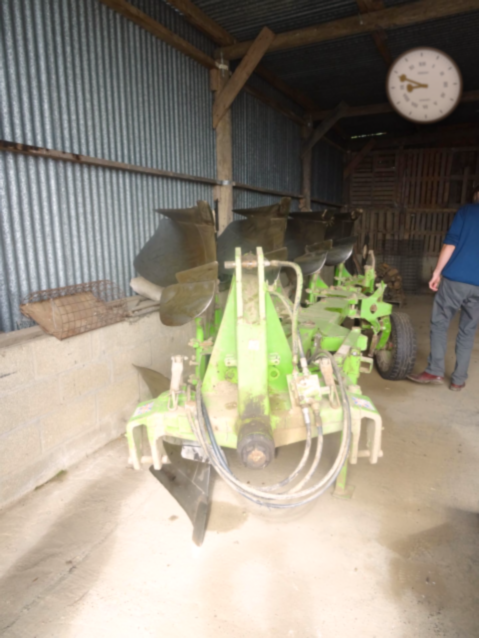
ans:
**8:49**
